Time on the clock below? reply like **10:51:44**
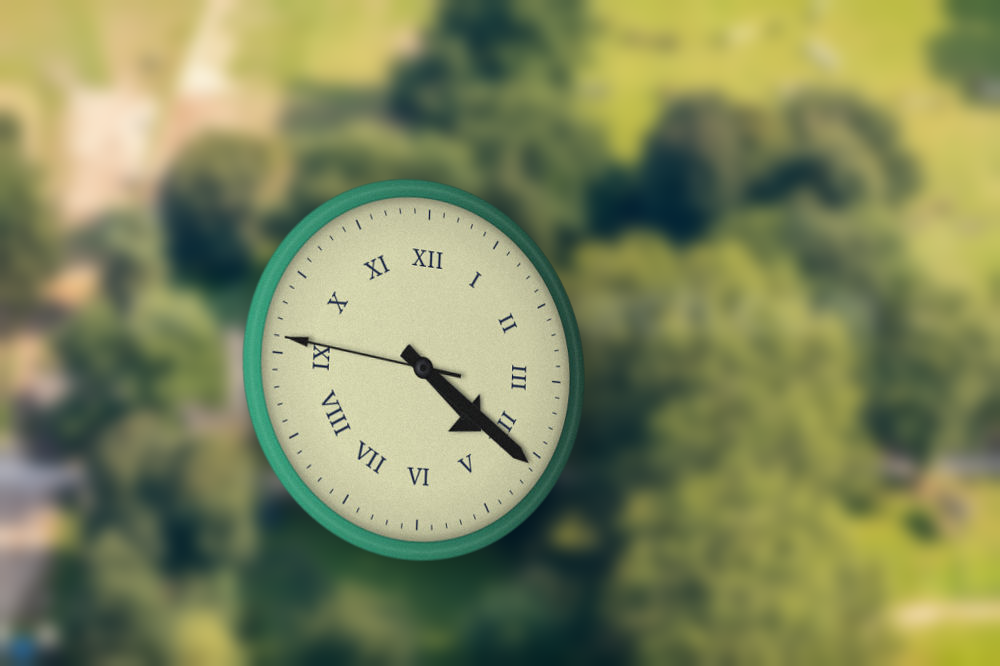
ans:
**4:20:46**
